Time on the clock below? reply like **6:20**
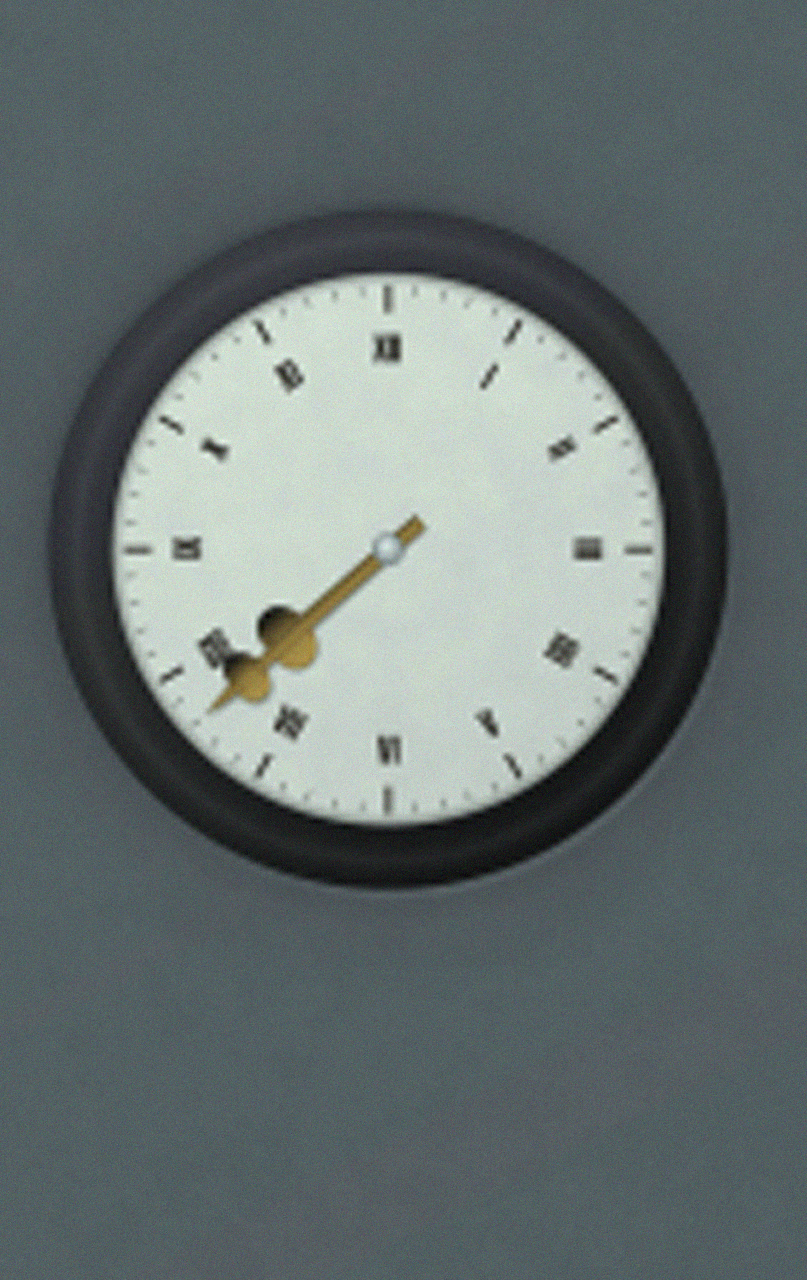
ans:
**7:38**
